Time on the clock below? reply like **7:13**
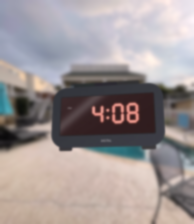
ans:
**4:08**
